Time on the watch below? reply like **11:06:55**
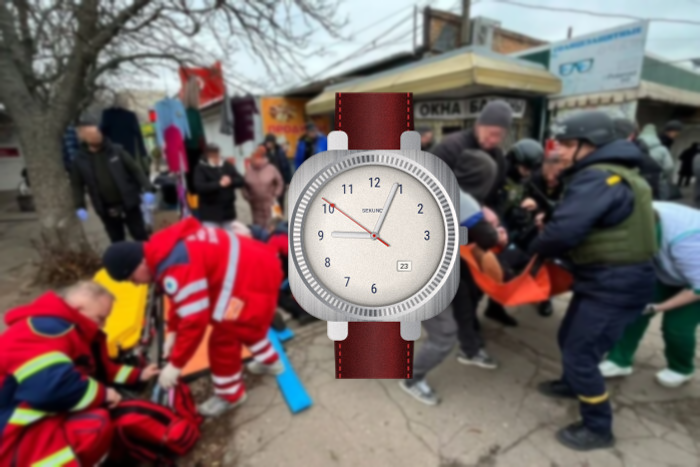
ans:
**9:03:51**
